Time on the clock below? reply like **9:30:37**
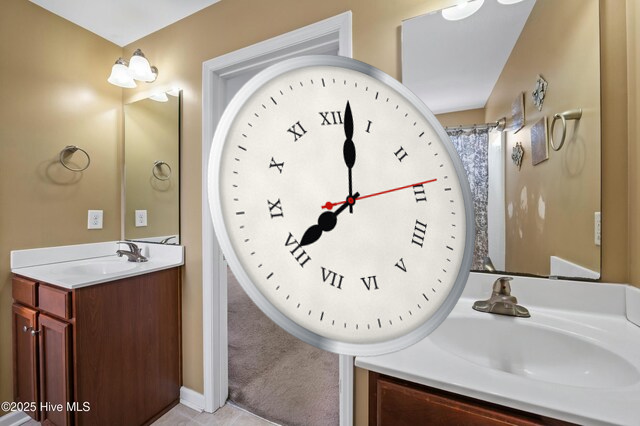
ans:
**8:02:14**
